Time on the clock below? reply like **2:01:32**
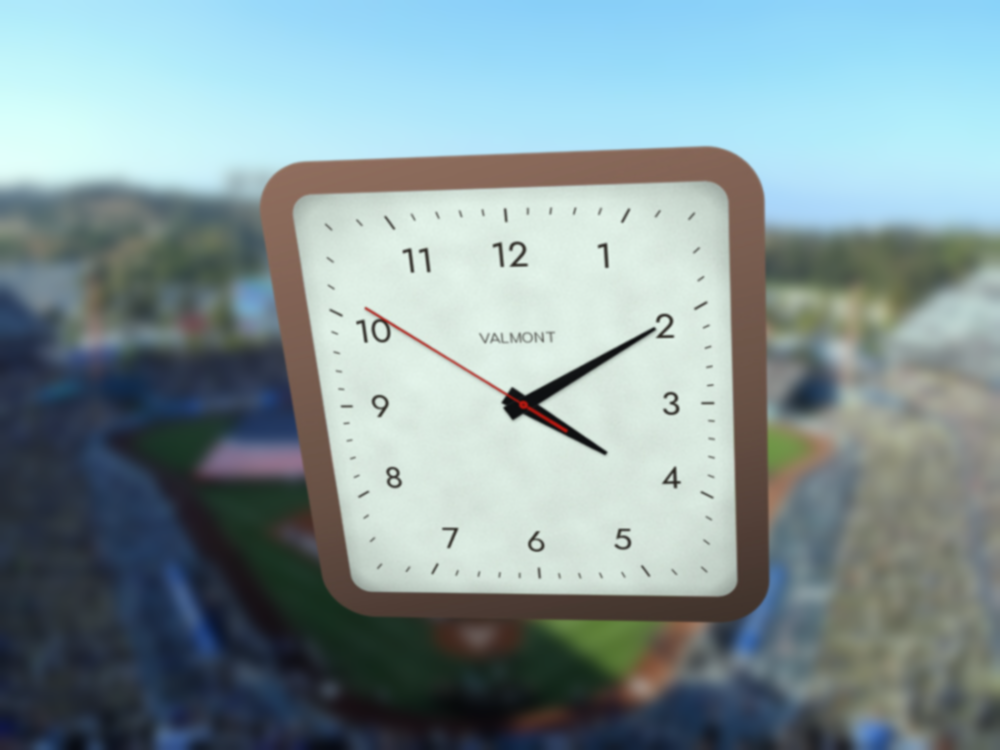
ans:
**4:09:51**
